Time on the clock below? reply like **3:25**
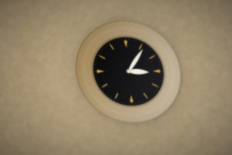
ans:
**3:06**
